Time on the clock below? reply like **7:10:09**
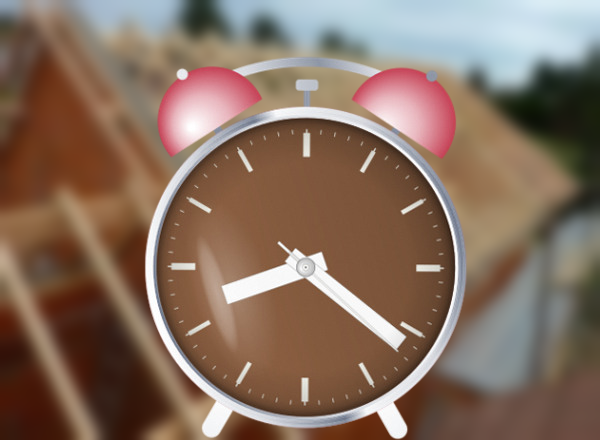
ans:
**8:21:22**
